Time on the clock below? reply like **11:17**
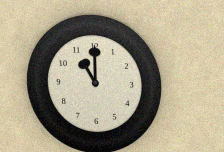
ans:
**11:00**
